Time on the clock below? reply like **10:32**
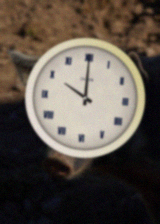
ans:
**10:00**
